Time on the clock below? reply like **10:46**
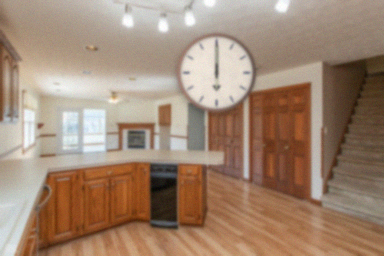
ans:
**6:00**
